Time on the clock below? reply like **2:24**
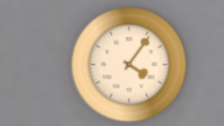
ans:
**4:06**
